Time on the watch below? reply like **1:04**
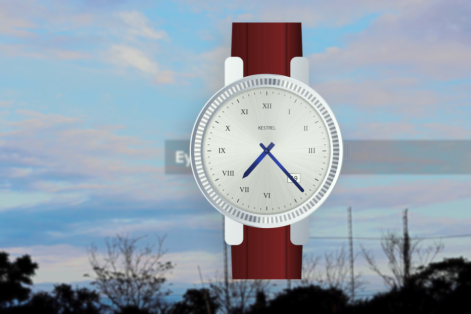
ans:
**7:23**
